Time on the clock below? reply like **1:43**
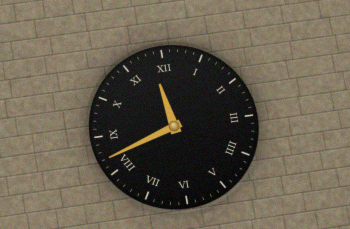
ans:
**11:42**
